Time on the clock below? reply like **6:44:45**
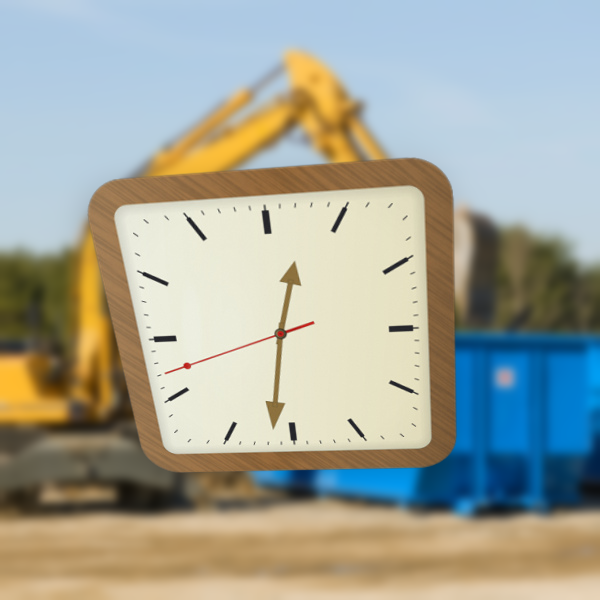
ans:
**12:31:42**
